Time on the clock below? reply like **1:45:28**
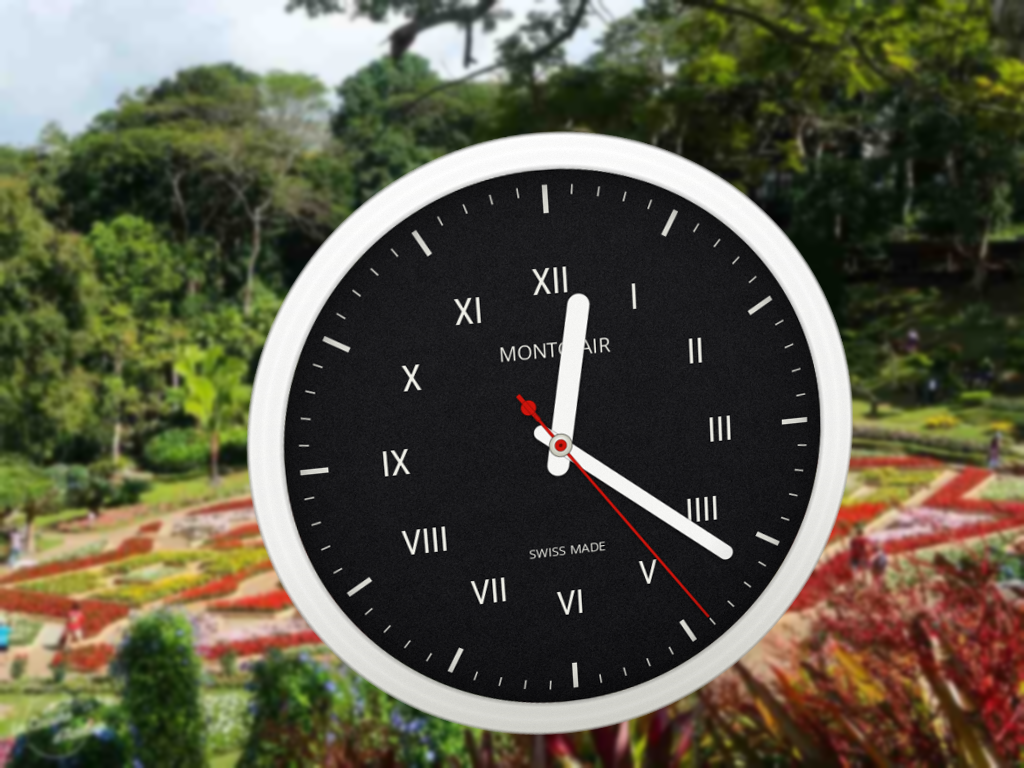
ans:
**12:21:24**
